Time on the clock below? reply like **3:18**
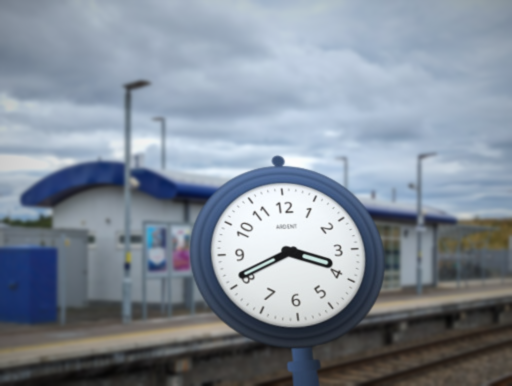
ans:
**3:41**
